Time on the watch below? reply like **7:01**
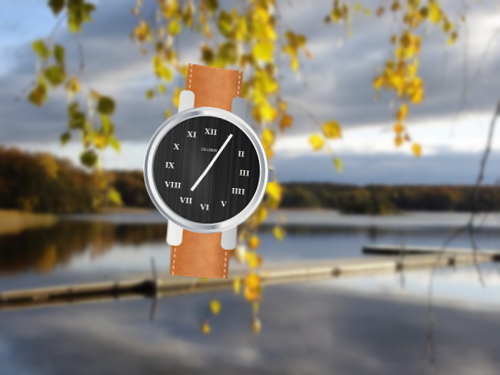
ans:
**7:05**
